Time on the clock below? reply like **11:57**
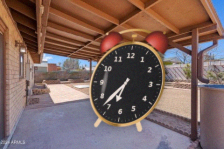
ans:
**6:37**
